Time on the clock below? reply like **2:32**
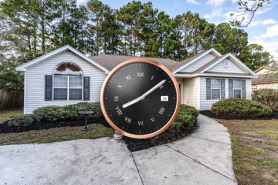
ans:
**8:09**
